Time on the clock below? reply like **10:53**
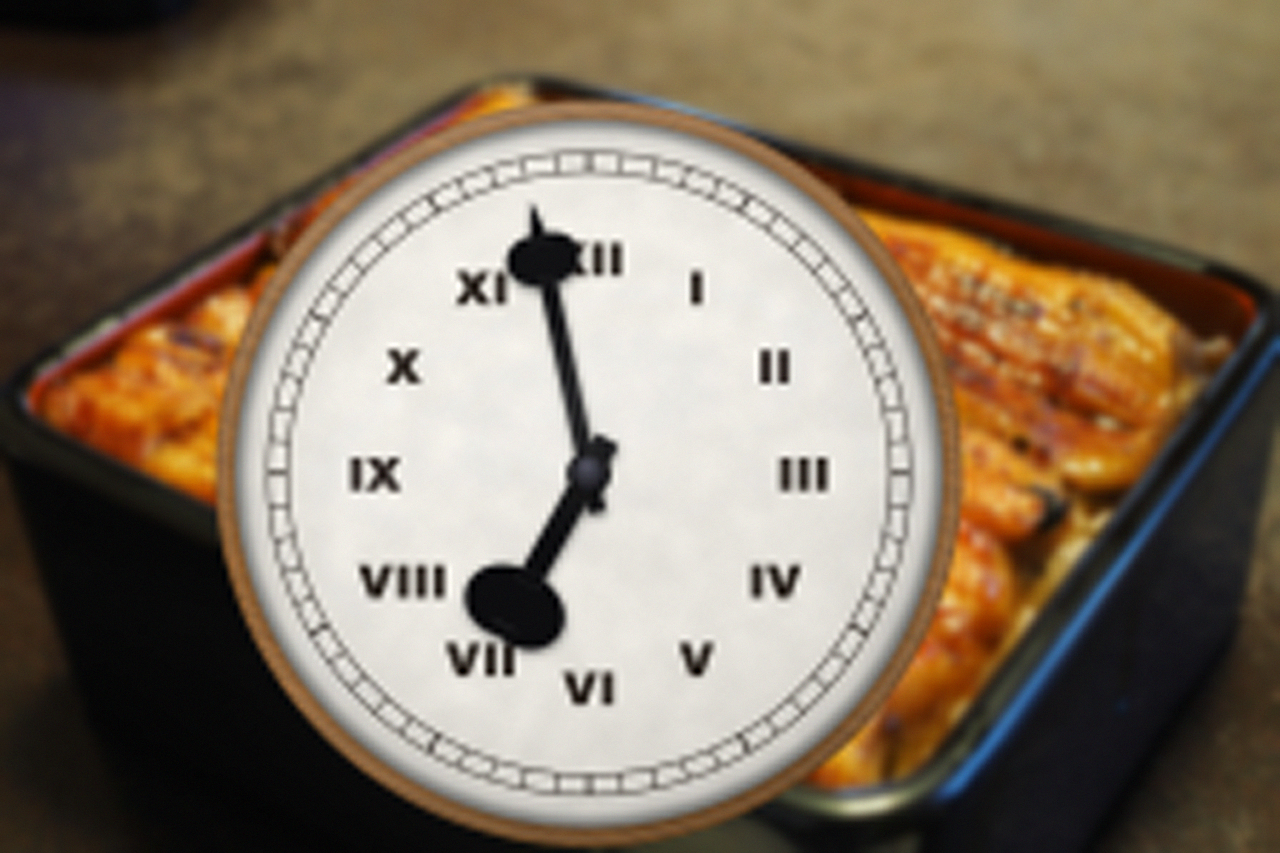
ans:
**6:58**
